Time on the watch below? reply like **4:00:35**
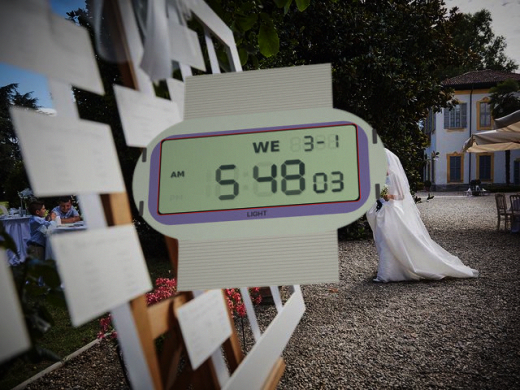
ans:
**5:48:03**
